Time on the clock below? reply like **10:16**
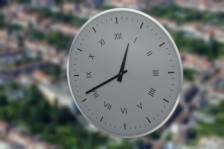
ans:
**12:41**
